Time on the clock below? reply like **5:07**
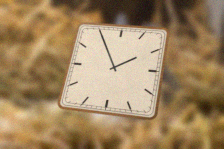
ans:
**1:55**
